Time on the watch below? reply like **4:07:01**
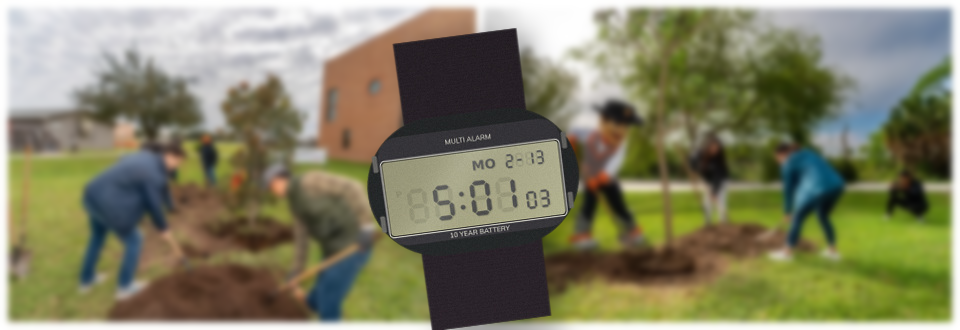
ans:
**5:01:03**
